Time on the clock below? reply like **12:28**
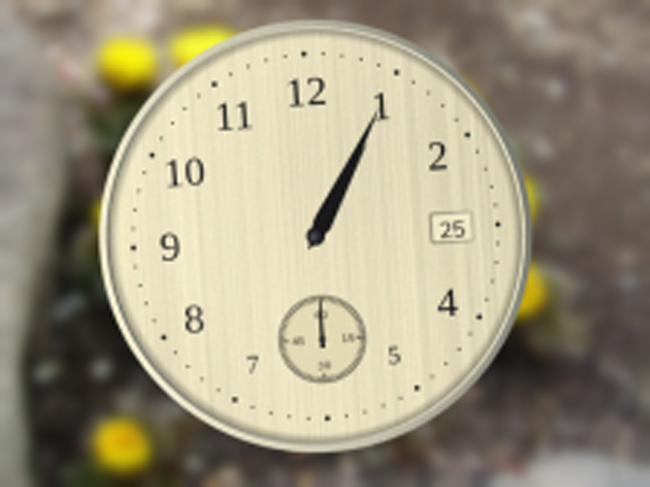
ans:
**1:05**
